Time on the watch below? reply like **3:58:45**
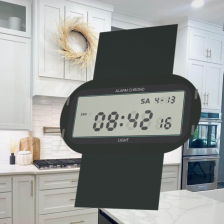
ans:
**8:42:16**
